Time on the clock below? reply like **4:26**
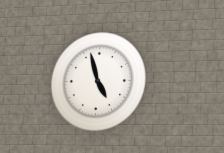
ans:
**4:57**
